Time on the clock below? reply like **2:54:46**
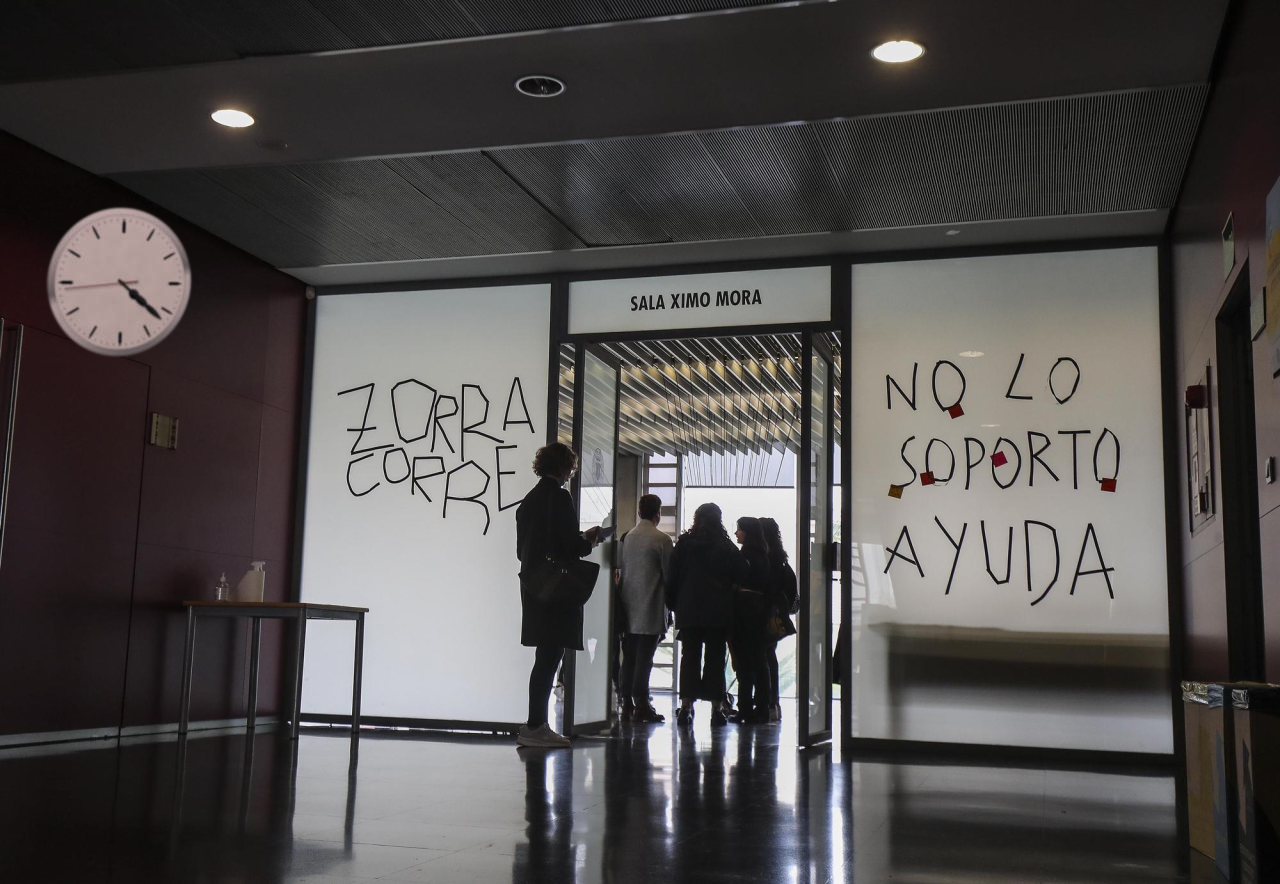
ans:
**4:21:44**
